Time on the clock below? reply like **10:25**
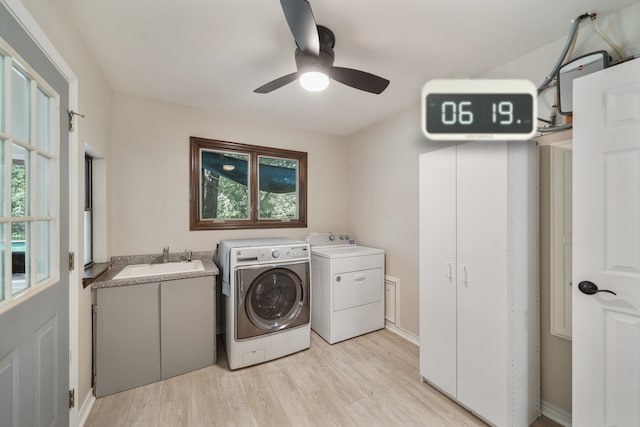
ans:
**6:19**
